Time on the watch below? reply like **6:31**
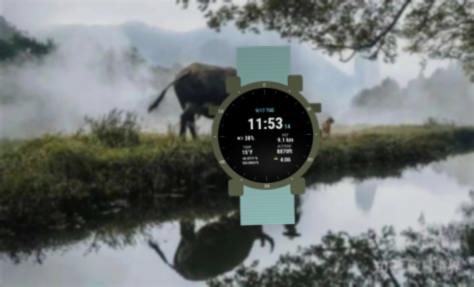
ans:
**11:53**
